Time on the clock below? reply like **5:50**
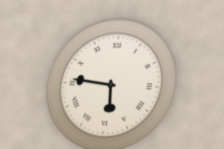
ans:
**5:46**
